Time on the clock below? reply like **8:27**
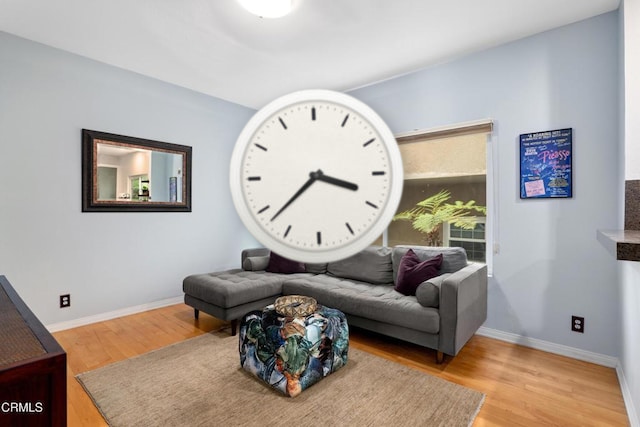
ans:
**3:38**
